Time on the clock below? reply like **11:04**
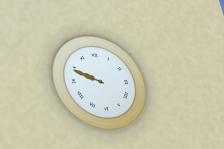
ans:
**9:49**
